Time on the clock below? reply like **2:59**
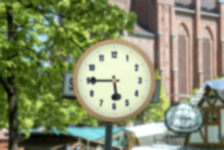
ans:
**5:45**
